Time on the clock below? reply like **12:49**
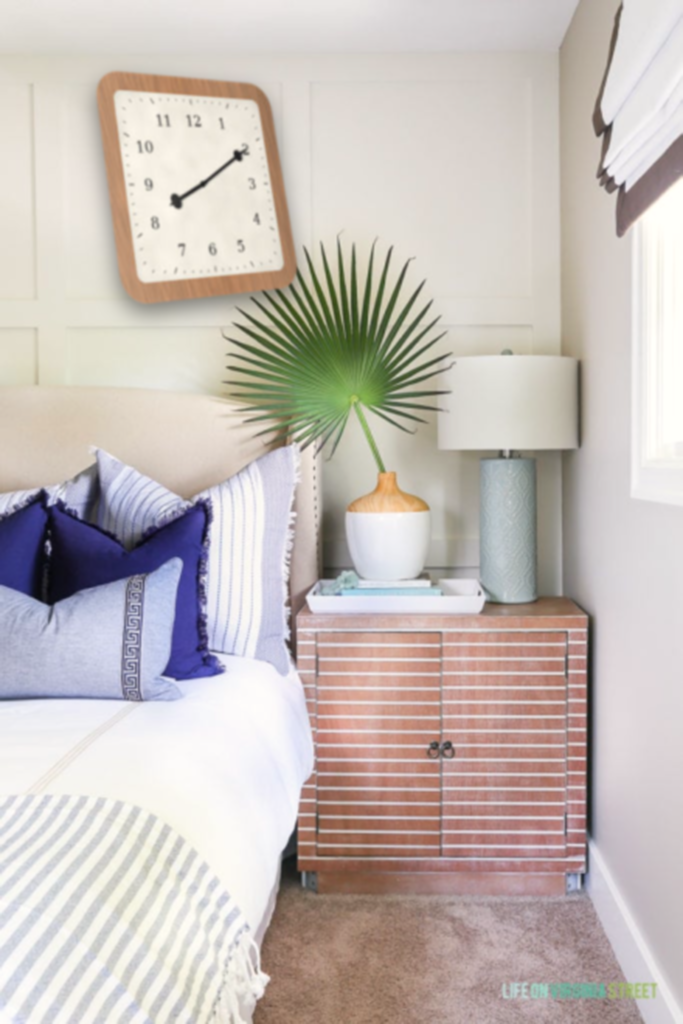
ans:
**8:10**
